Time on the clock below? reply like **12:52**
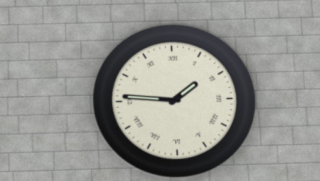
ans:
**1:46**
